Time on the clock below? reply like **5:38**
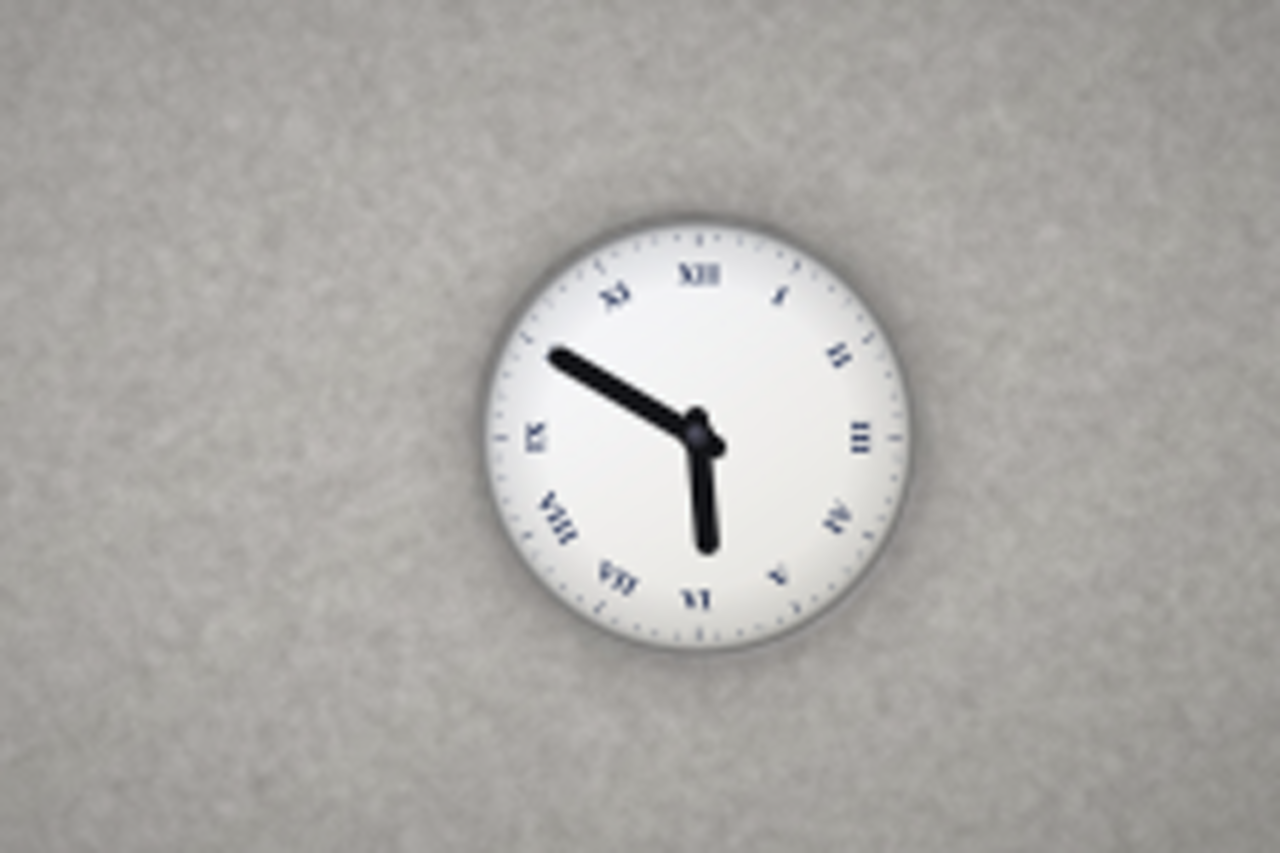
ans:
**5:50**
